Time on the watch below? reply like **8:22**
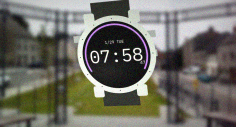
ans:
**7:58**
